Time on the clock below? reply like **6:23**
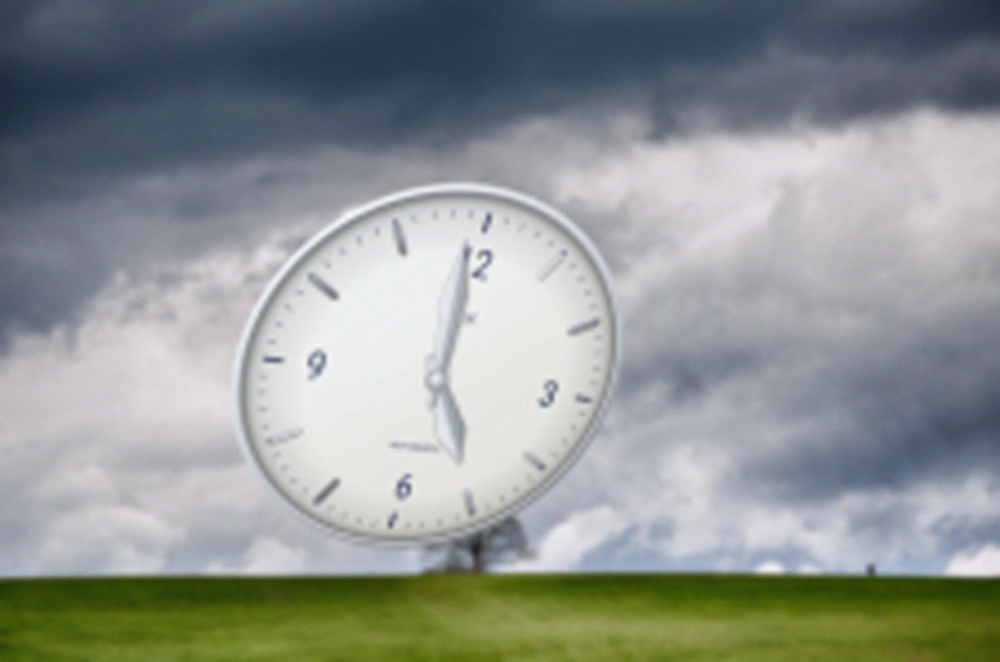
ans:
**4:59**
